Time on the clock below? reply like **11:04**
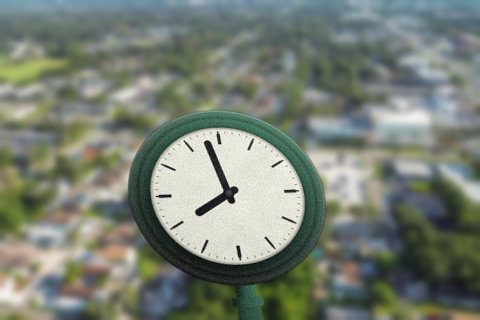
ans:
**7:58**
